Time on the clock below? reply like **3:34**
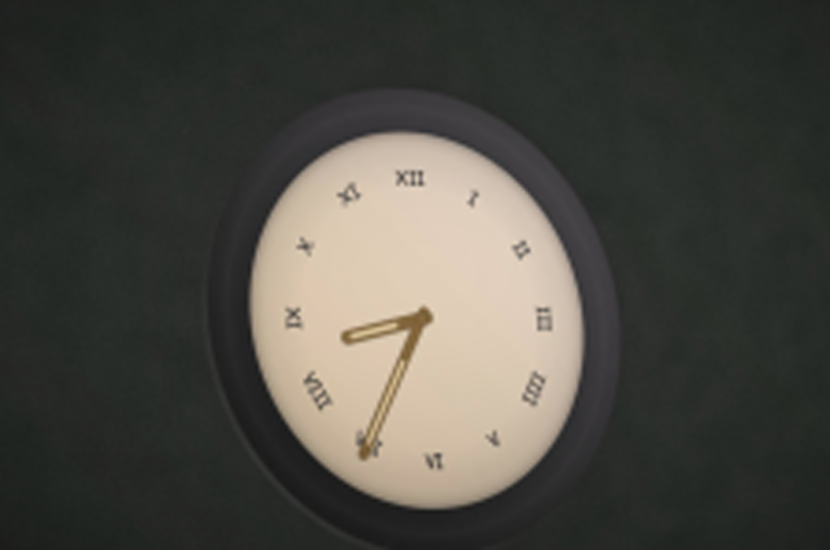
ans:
**8:35**
